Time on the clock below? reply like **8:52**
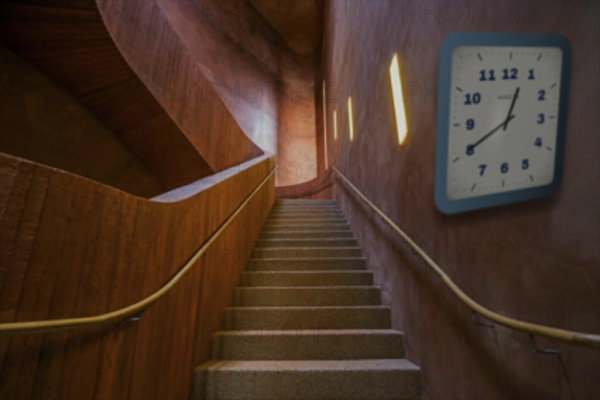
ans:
**12:40**
